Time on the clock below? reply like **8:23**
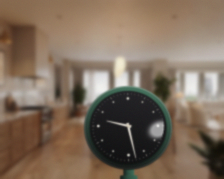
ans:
**9:28**
